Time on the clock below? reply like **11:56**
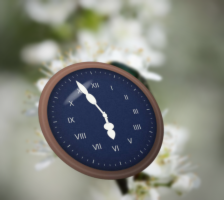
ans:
**5:56**
